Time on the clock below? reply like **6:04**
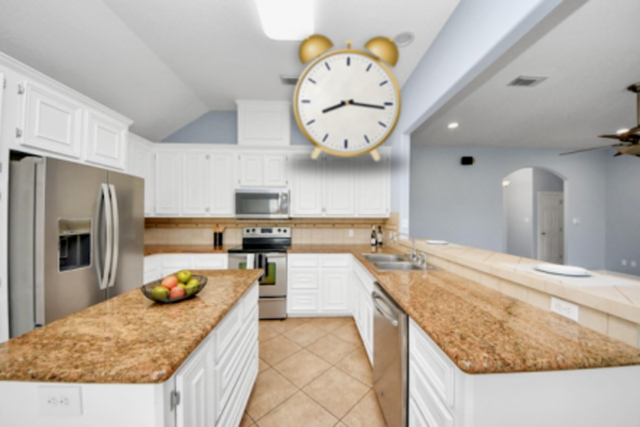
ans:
**8:16**
